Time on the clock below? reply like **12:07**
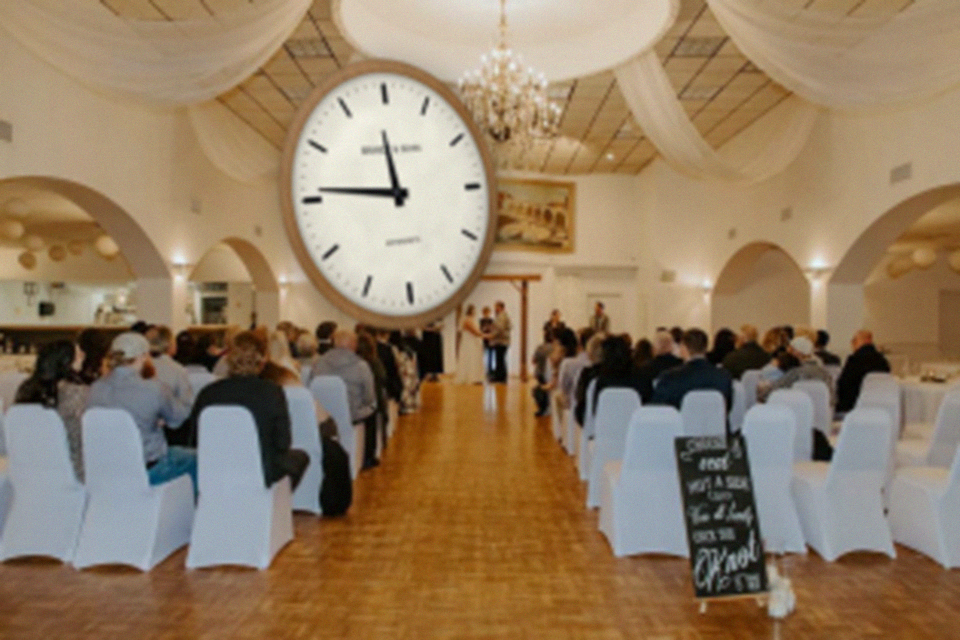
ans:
**11:46**
